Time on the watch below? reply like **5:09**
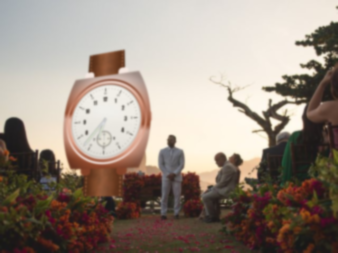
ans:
**6:37**
